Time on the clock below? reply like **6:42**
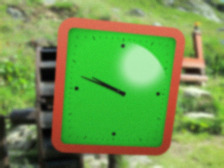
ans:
**9:48**
